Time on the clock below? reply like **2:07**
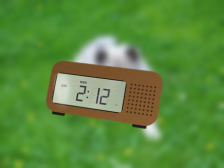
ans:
**2:12**
